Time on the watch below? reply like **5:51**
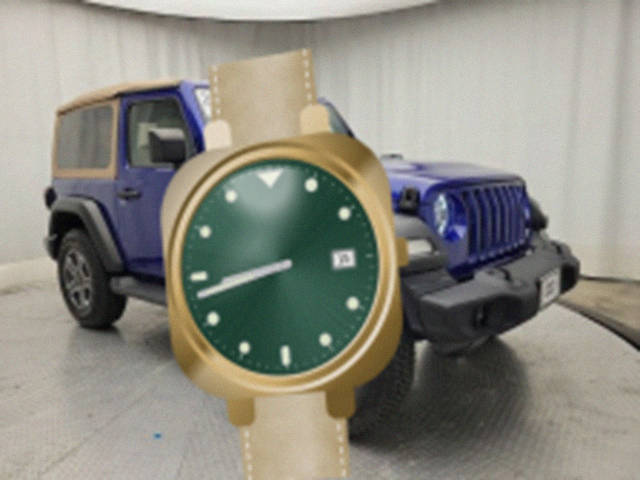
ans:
**8:43**
